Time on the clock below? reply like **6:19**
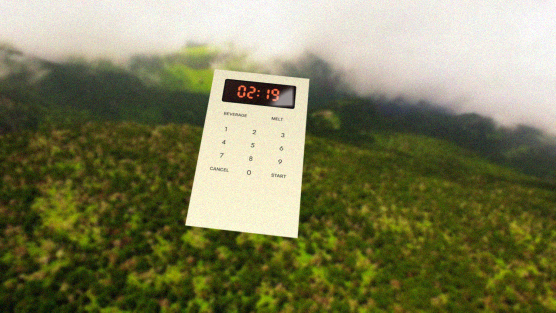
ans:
**2:19**
